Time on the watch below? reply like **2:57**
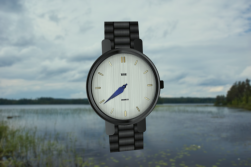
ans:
**7:39**
